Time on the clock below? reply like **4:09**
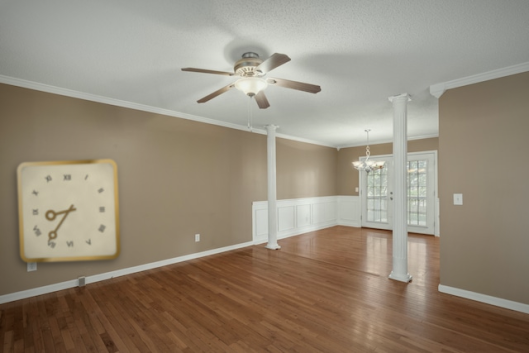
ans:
**8:36**
